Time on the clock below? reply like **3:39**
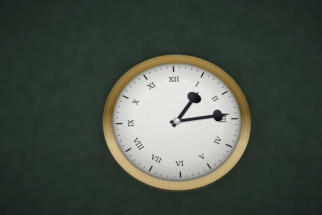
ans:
**1:14**
